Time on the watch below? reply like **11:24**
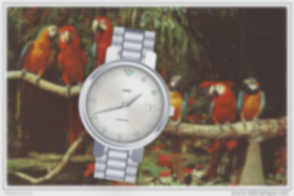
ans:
**1:41**
